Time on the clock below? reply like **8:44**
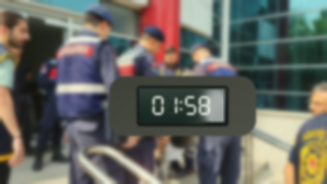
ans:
**1:58**
